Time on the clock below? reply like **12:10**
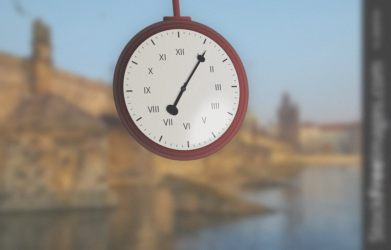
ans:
**7:06**
